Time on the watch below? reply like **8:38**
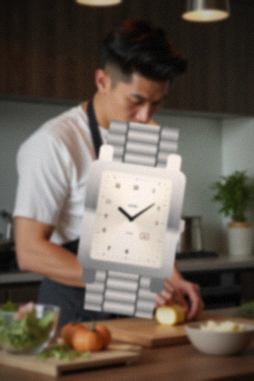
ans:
**10:08**
